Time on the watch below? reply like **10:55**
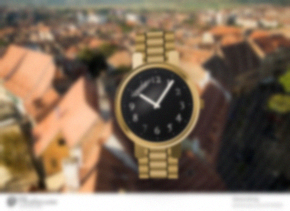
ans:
**10:06**
